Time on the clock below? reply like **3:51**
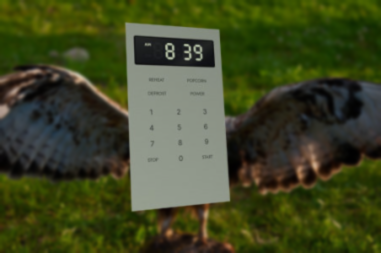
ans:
**8:39**
